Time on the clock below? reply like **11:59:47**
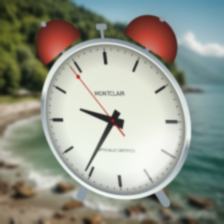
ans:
**9:35:54**
